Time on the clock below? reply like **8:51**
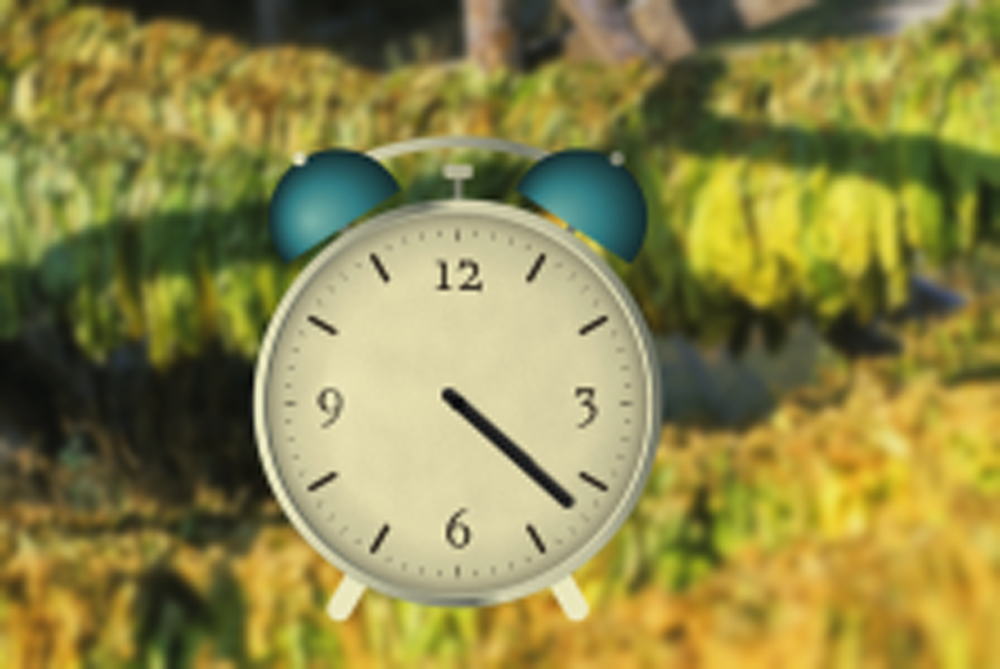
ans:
**4:22**
